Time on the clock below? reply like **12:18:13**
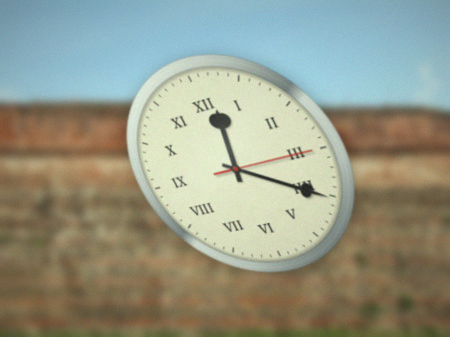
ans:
**12:20:15**
